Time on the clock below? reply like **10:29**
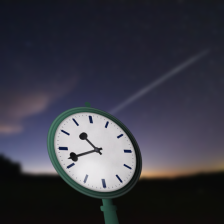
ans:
**10:42**
